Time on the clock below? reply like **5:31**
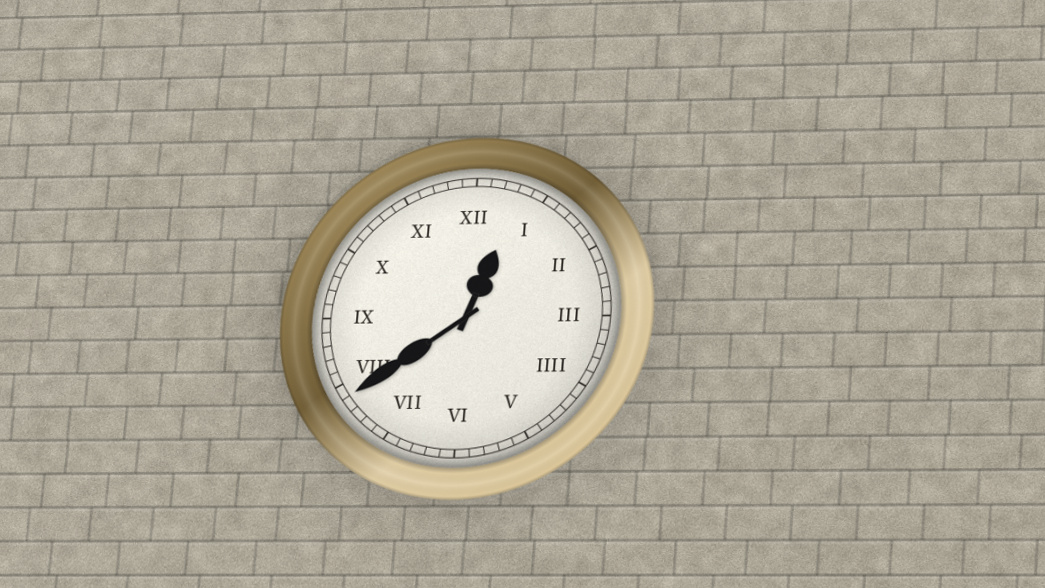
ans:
**12:39**
